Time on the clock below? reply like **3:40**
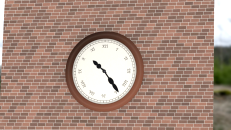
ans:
**10:24**
